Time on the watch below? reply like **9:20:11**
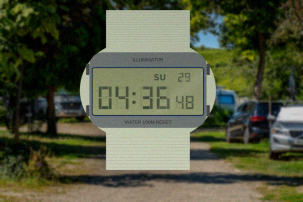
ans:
**4:36:48**
